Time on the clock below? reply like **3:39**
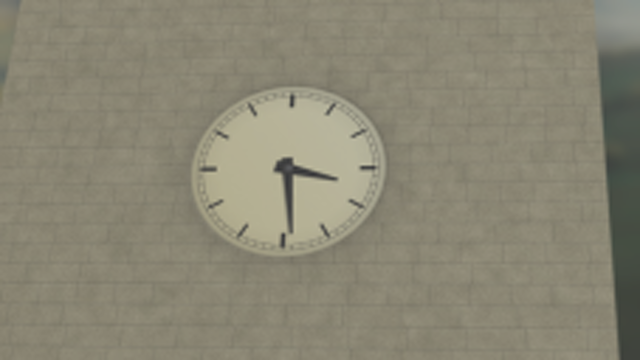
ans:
**3:29**
